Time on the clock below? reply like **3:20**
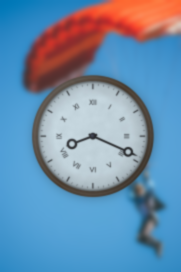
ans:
**8:19**
